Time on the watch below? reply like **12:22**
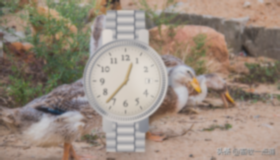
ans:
**12:37**
